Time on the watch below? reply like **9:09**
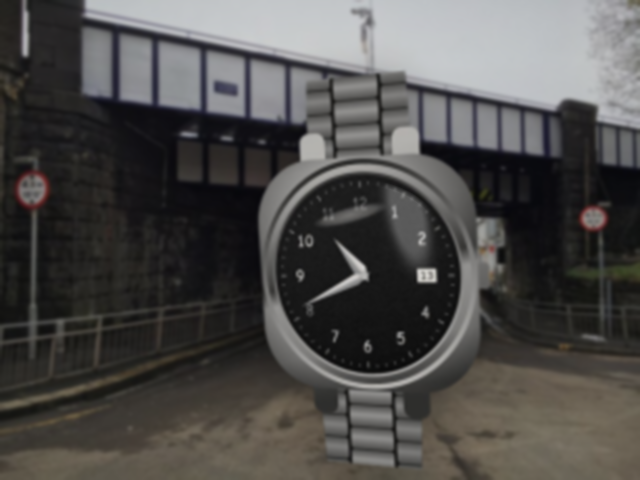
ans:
**10:41**
